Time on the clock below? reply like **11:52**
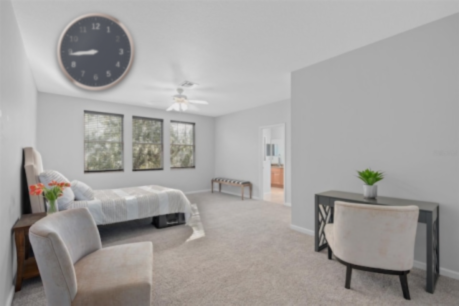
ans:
**8:44**
